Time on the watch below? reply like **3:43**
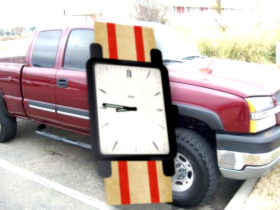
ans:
**8:46**
